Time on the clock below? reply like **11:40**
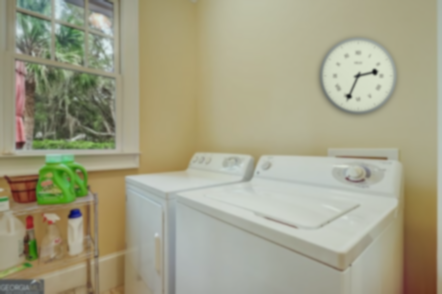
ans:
**2:34**
